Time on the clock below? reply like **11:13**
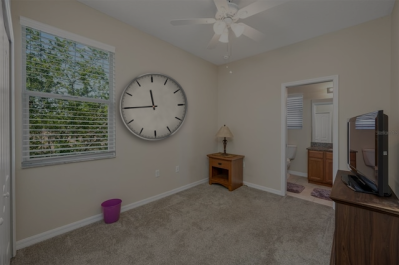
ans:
**11:45**
